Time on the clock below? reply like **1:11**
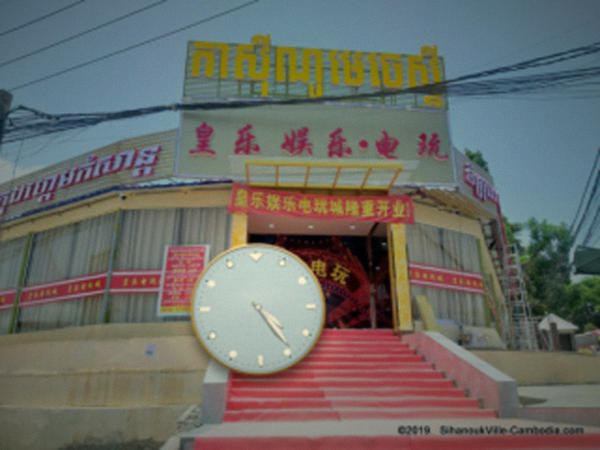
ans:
**4:24**
